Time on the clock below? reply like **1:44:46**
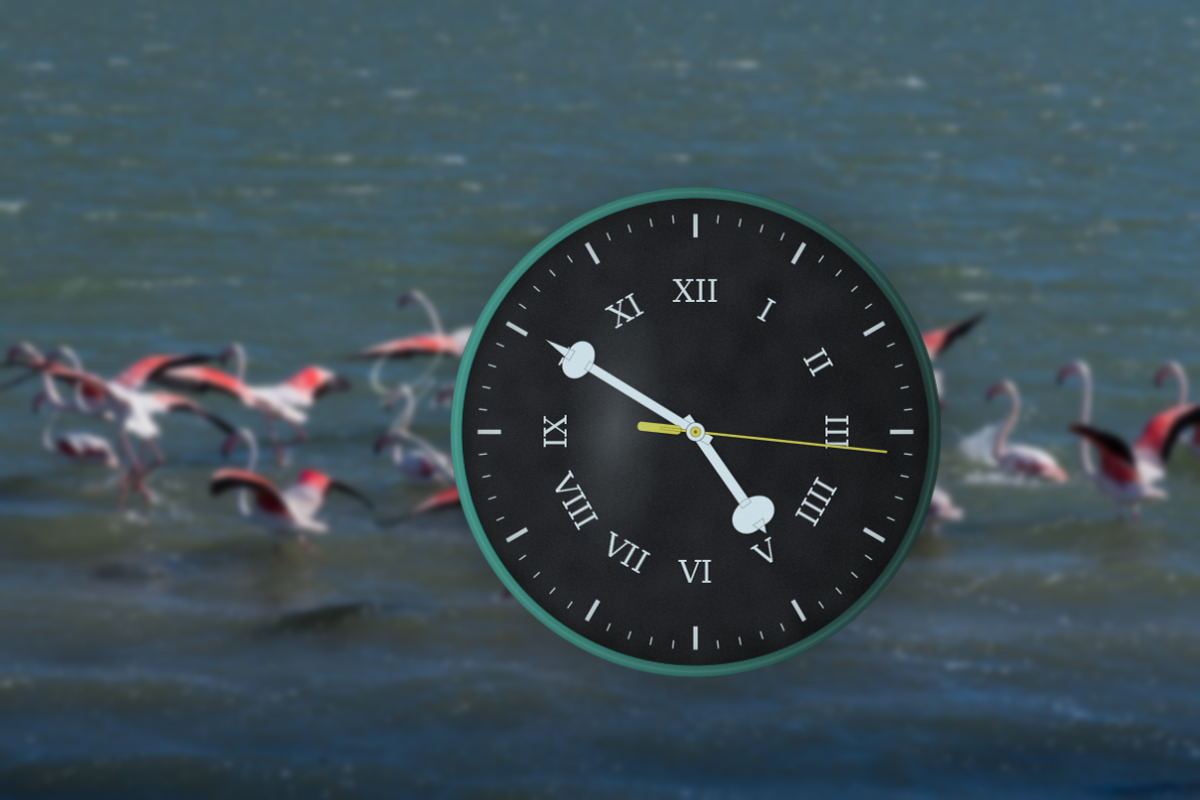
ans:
**4:50:16**
